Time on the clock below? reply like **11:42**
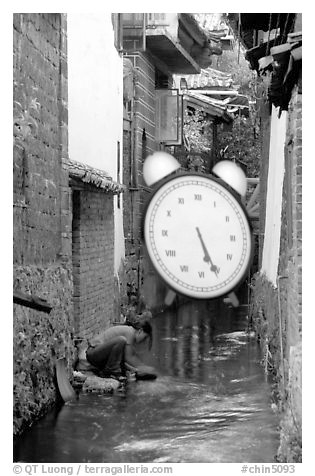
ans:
**5:26**
